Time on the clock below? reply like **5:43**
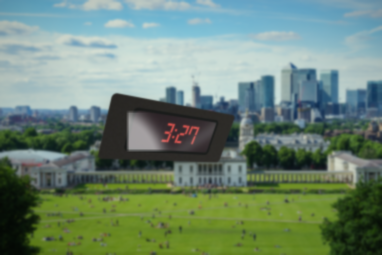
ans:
**3:27**
